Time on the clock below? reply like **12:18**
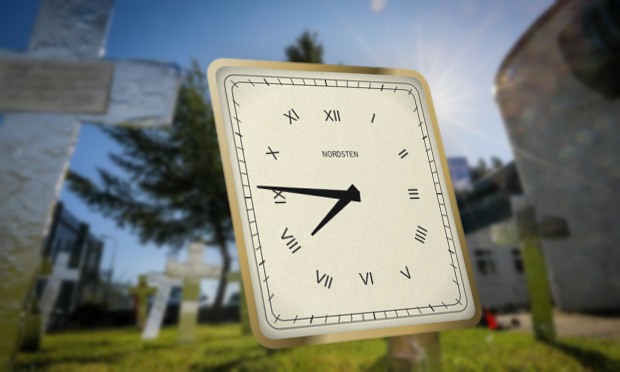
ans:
**7:46**
